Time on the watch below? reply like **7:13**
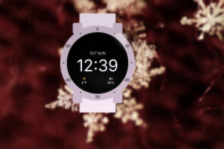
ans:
**12:39**
